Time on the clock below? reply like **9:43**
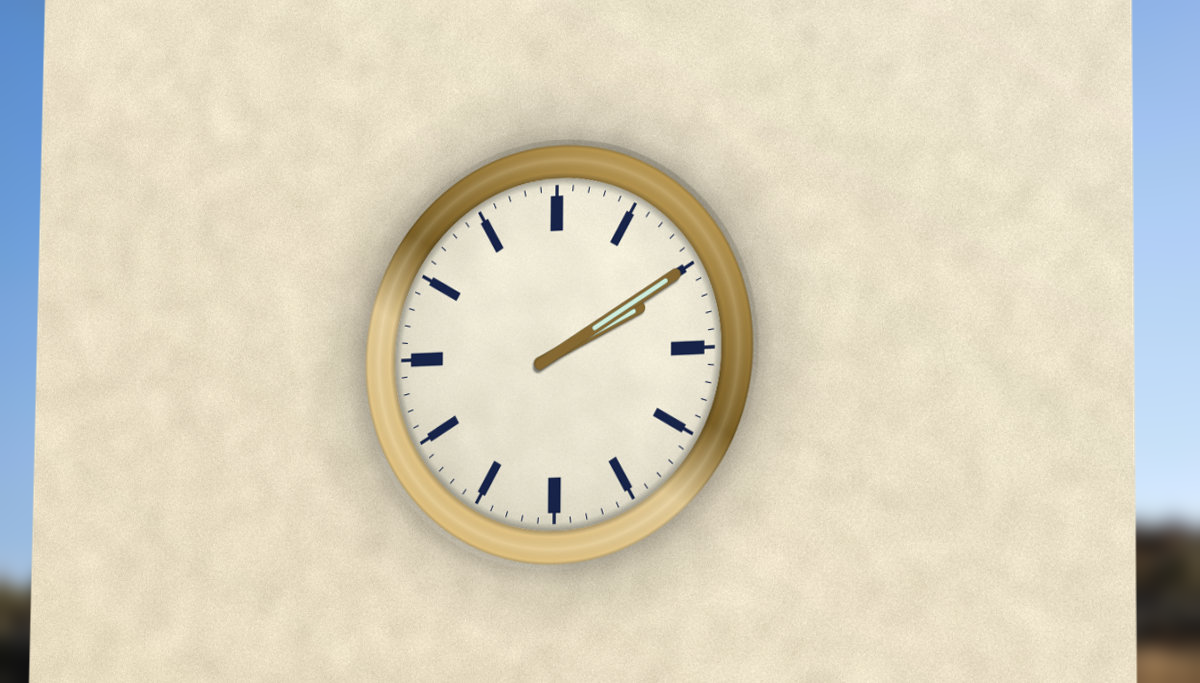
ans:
**2:10**
